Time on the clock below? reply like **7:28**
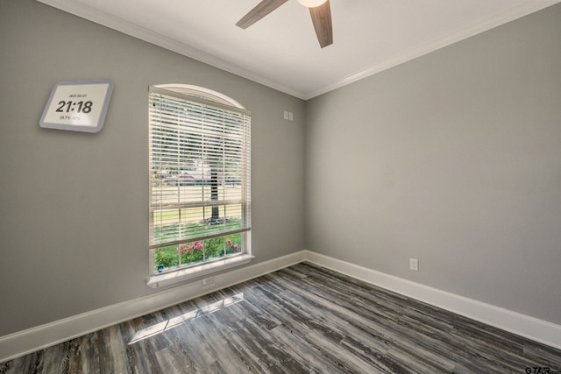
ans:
**21:18**
